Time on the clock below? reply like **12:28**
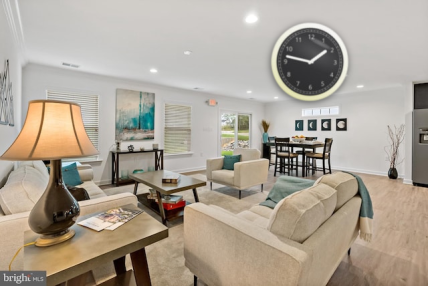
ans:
**1:47**
